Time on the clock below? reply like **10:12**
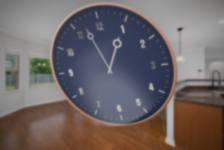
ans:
**12:57**
